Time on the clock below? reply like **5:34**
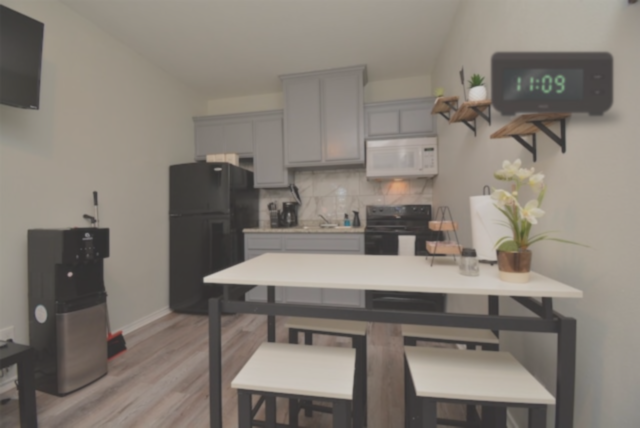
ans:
**11:09**
